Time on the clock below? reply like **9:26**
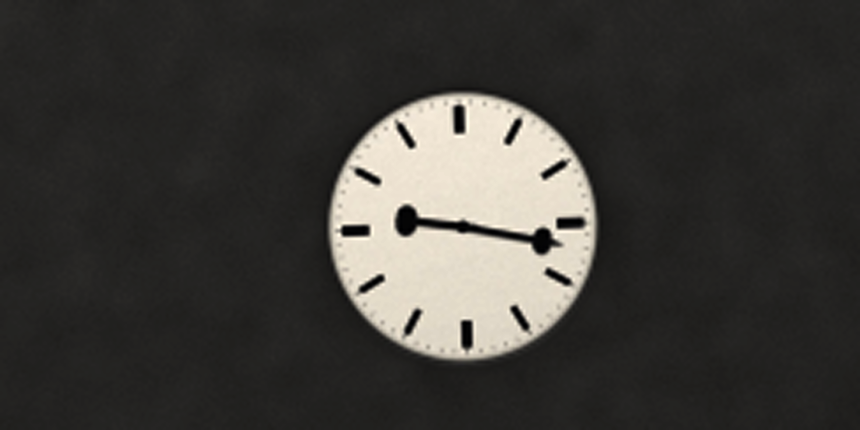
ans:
**9:17**
